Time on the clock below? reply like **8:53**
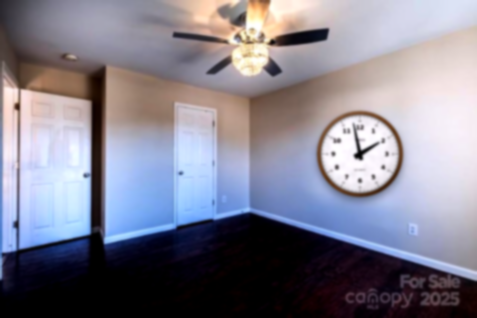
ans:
**1:58**
